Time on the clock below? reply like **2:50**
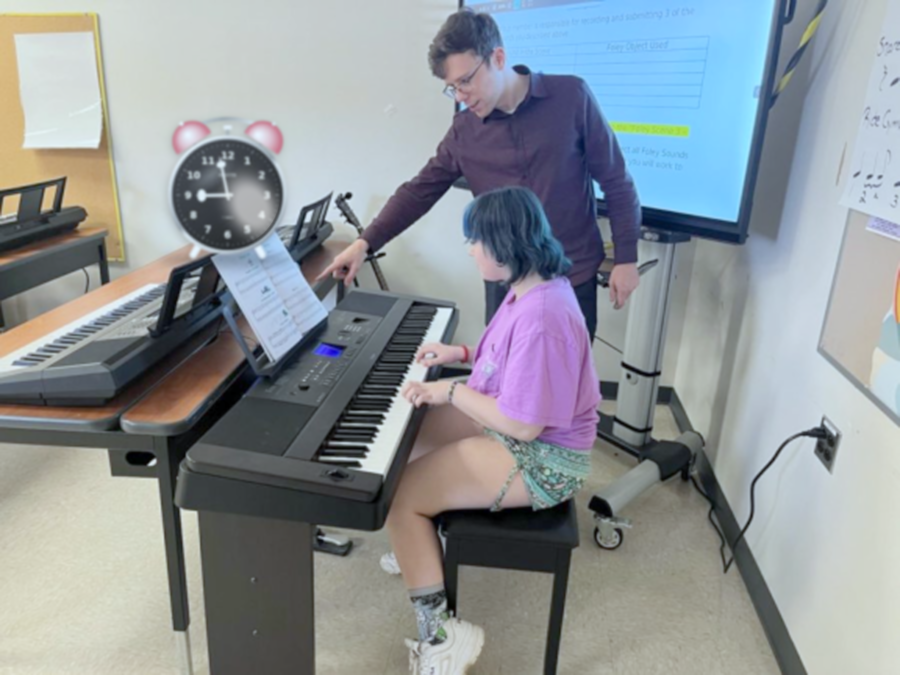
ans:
**8:58**
